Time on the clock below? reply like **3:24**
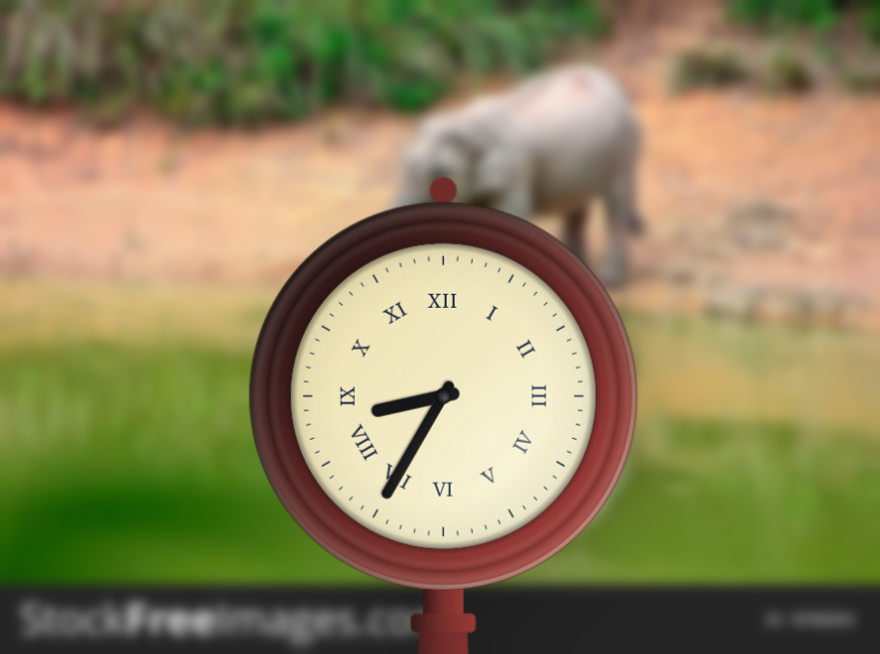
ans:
**8:35**
